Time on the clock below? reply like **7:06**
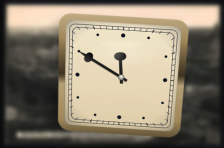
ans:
**11:50**
